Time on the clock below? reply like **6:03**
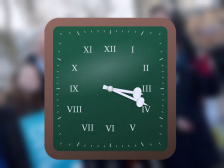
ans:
**3:19**
